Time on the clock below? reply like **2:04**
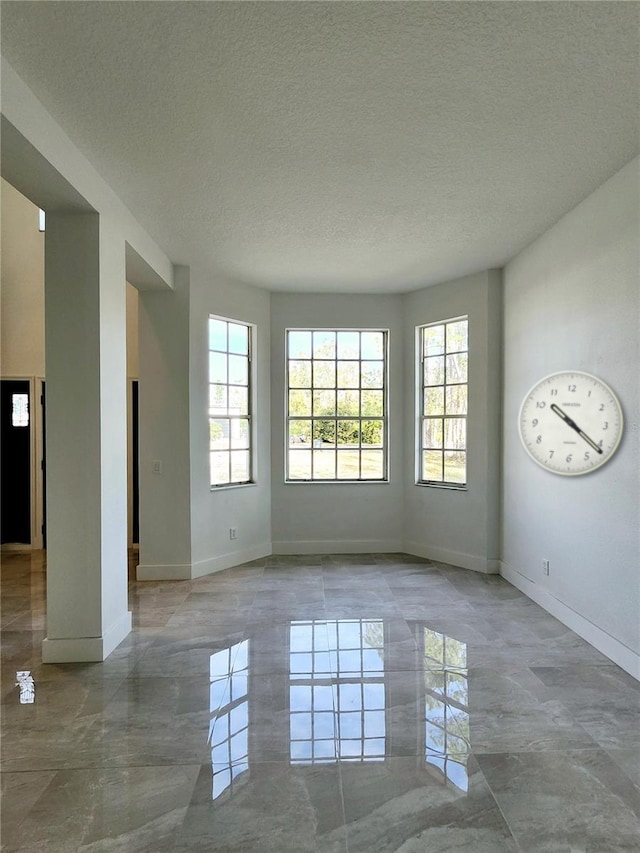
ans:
**10:22**
